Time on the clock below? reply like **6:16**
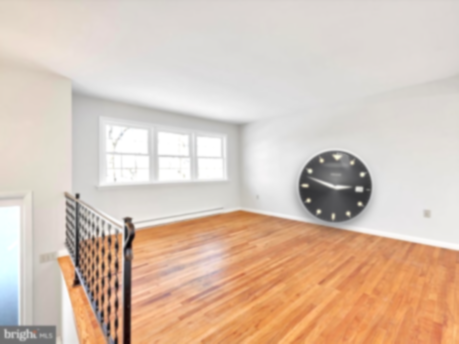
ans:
**2:48**
